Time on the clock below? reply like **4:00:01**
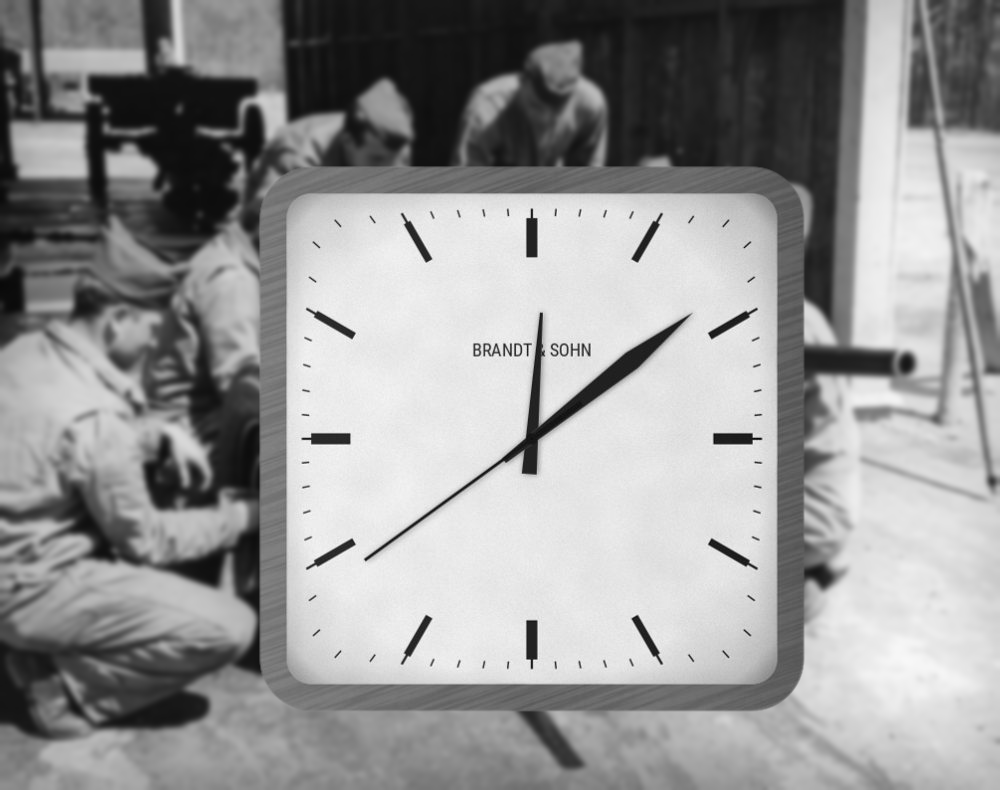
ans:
**12:08:39**
